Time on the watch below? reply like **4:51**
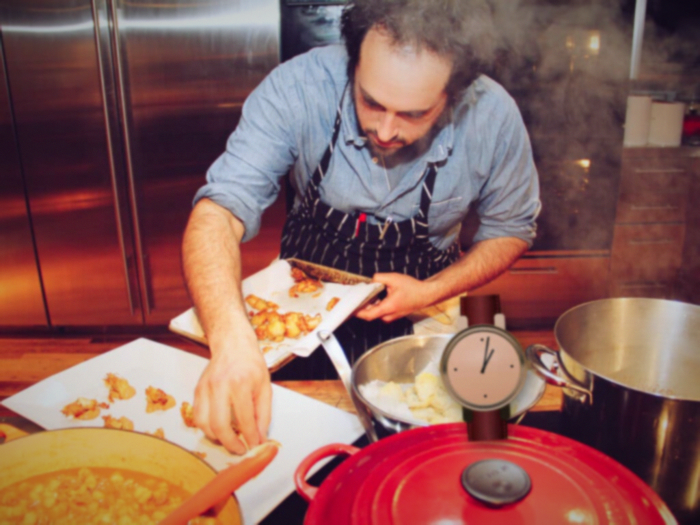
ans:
**1:02**
